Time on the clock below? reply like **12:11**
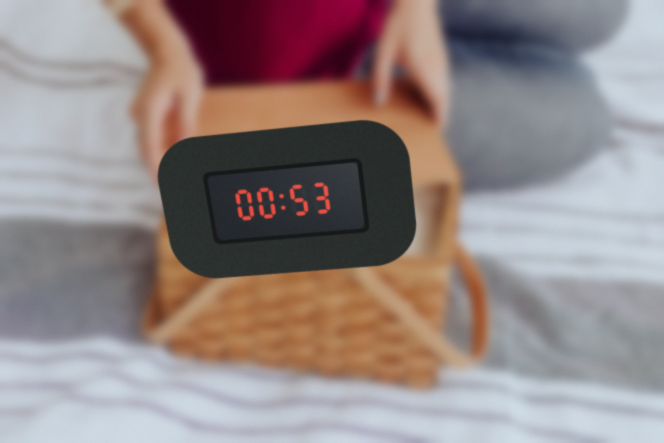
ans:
**0:53**
